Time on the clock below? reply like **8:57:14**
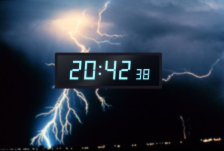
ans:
**20:42:38**
